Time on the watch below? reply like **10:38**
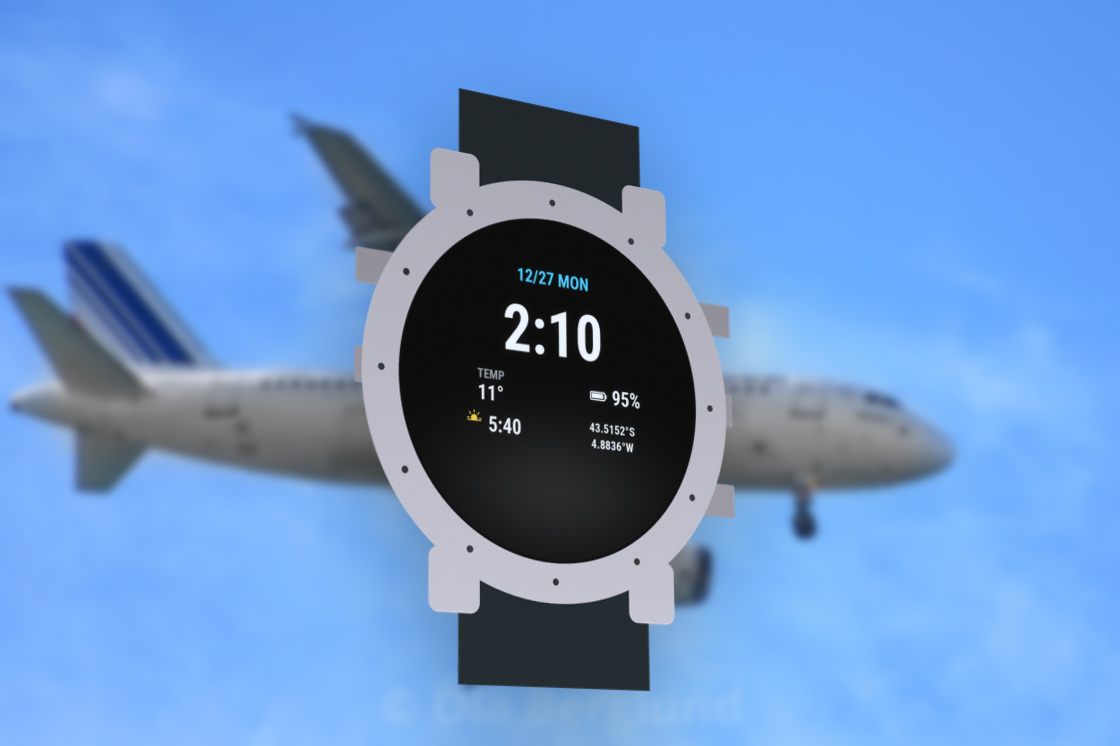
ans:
**2:10**
